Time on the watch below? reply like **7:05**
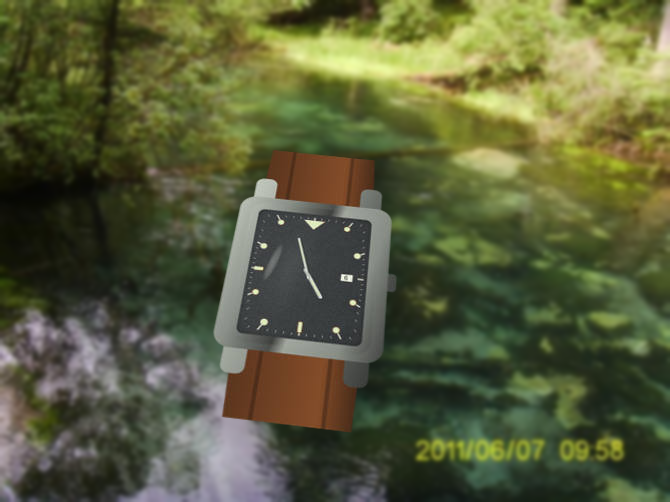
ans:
**4:57**
